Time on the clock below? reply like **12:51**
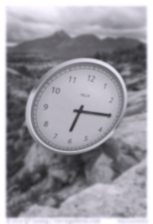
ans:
**6:15**
